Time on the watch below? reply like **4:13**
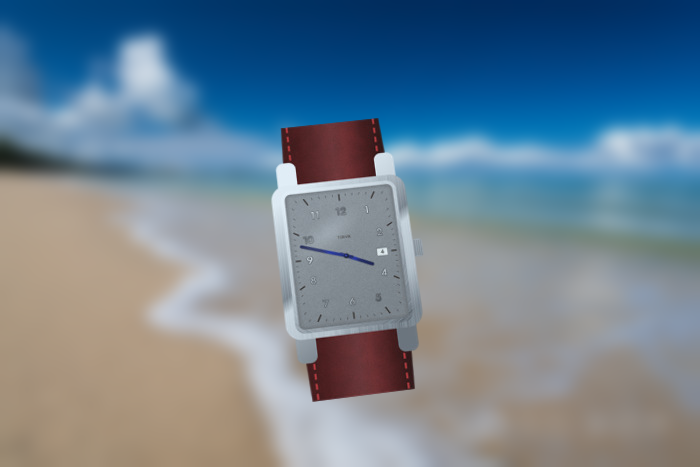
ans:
**3:48**
